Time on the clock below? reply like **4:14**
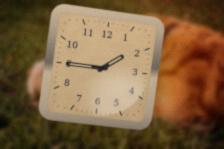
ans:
**1:45**
